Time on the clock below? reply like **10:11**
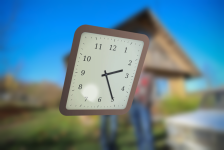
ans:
**2:25**
